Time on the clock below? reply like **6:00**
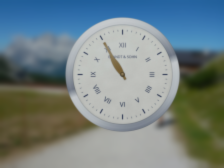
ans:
**10:55**
